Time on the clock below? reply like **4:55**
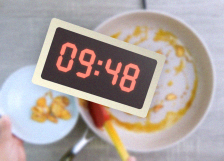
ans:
**9:48**
